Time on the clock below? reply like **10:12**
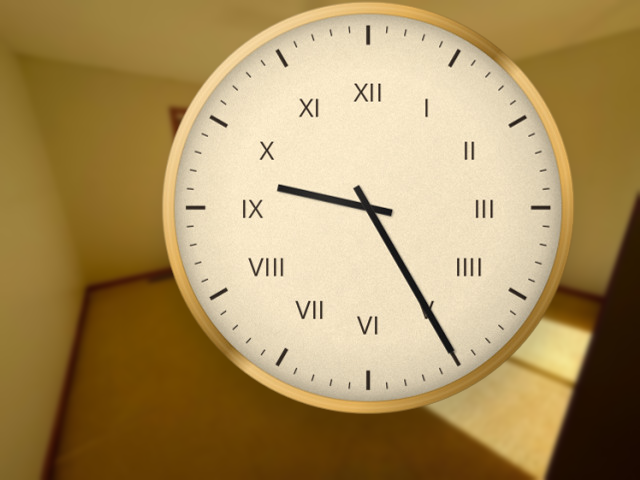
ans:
**9:25**
